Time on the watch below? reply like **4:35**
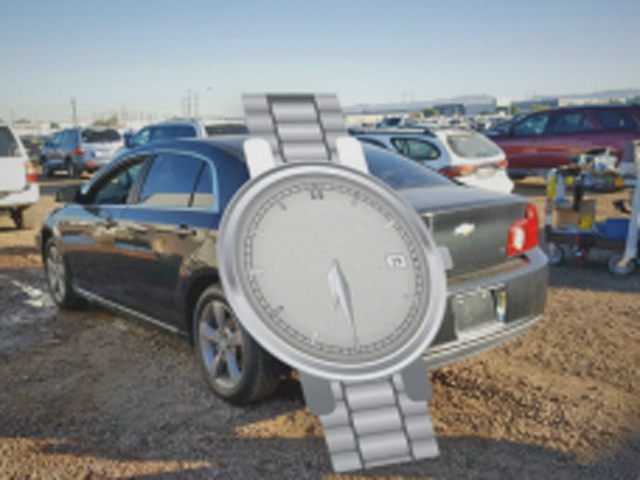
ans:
**6:30**
